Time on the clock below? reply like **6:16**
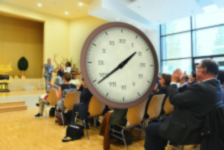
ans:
**1:39**
